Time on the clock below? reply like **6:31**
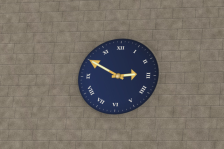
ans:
**2:50**
